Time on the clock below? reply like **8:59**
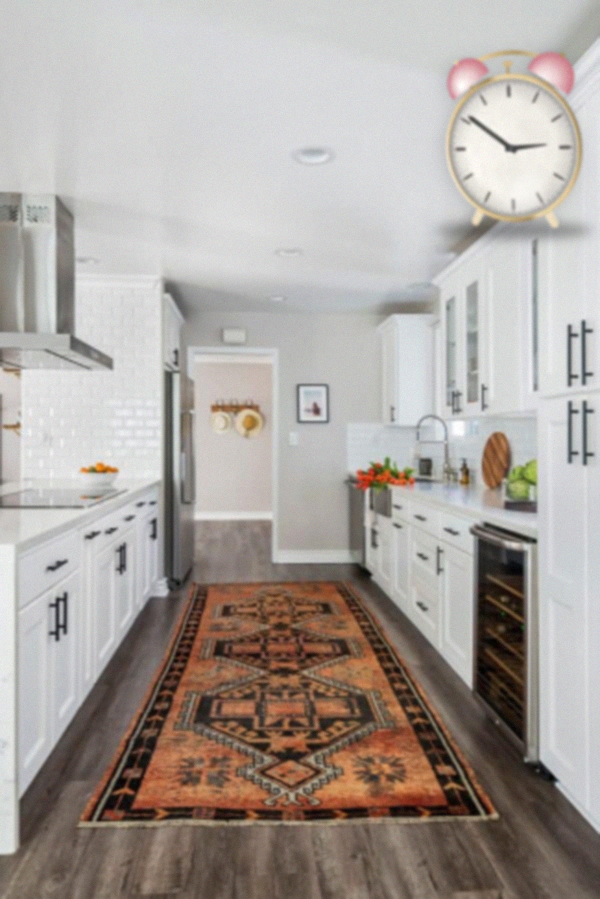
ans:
**2:51**
